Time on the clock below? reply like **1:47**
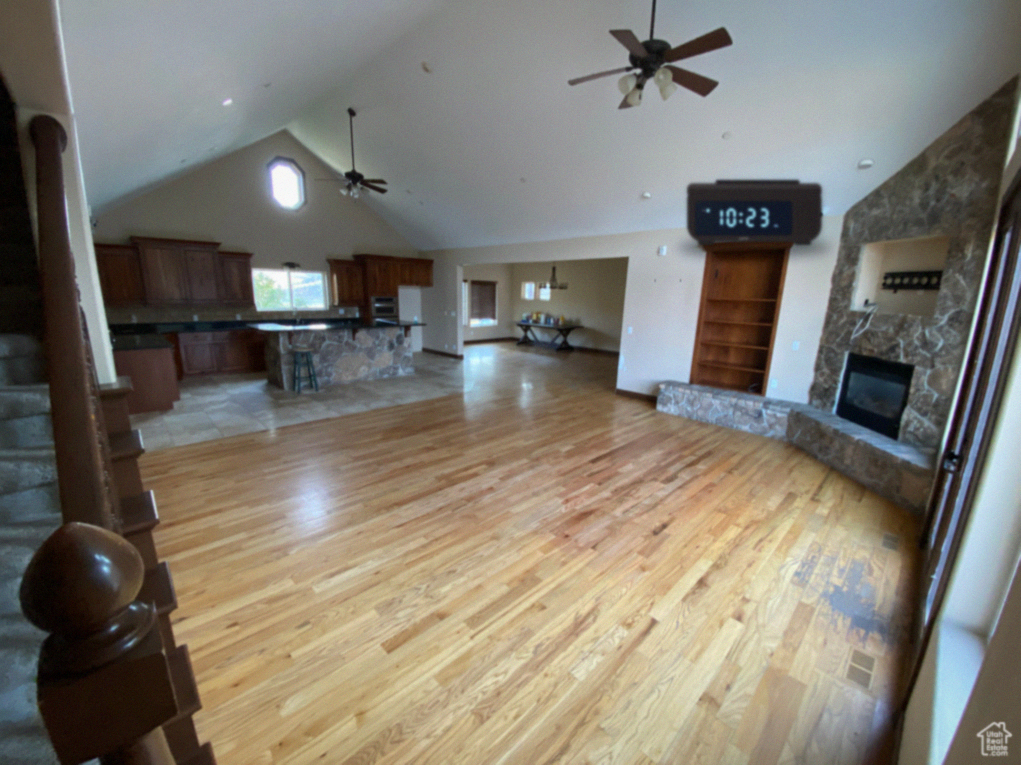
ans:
**10:23**
